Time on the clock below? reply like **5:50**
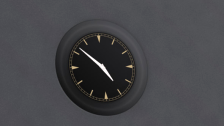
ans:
**4:52**
